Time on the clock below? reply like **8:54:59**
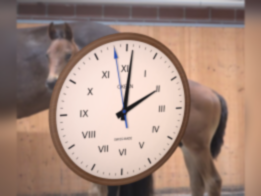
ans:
**2:00:58**
